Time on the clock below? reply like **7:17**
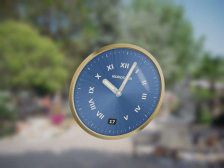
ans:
**10:03**
